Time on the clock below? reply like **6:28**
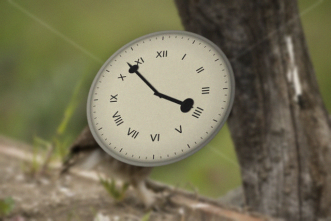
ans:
**3:53**
